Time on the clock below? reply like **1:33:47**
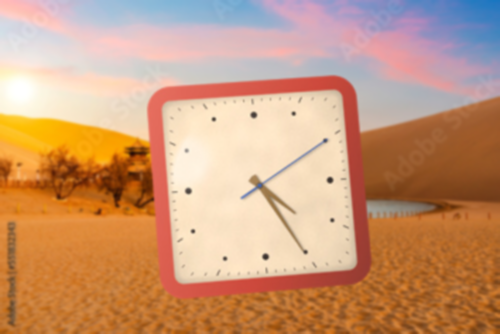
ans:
**4:25:10**
